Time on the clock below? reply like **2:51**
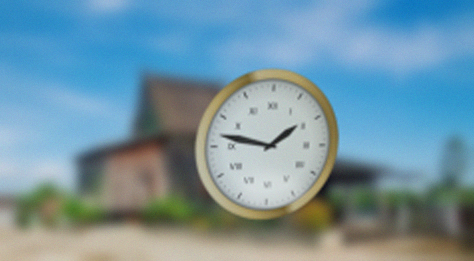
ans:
**1:47**
